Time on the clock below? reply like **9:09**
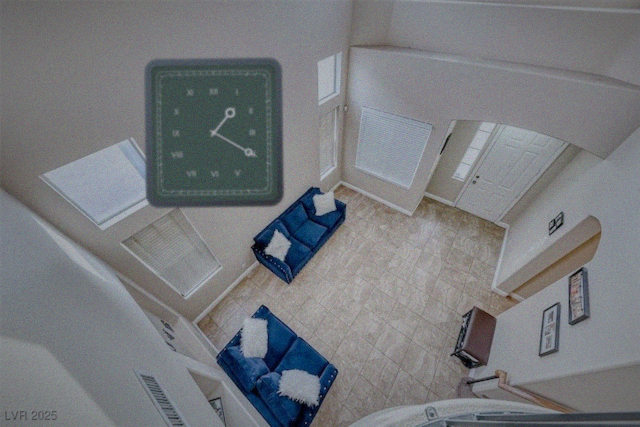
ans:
**1:20**
